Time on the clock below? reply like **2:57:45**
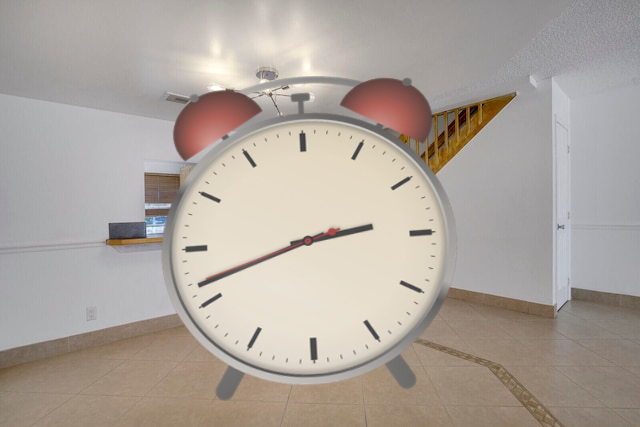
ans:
**2:41:42**
